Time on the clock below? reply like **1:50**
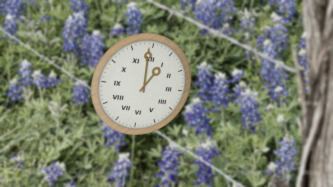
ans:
**12:59**
